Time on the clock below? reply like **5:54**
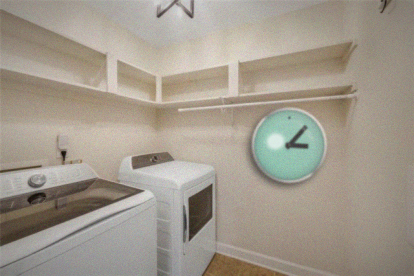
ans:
**3:07**
